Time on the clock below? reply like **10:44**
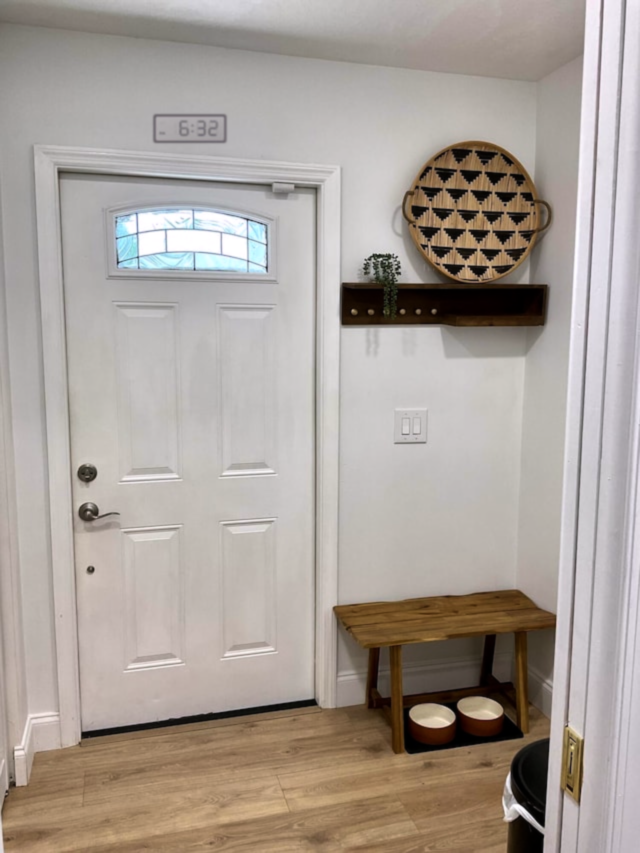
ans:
**6:32**
